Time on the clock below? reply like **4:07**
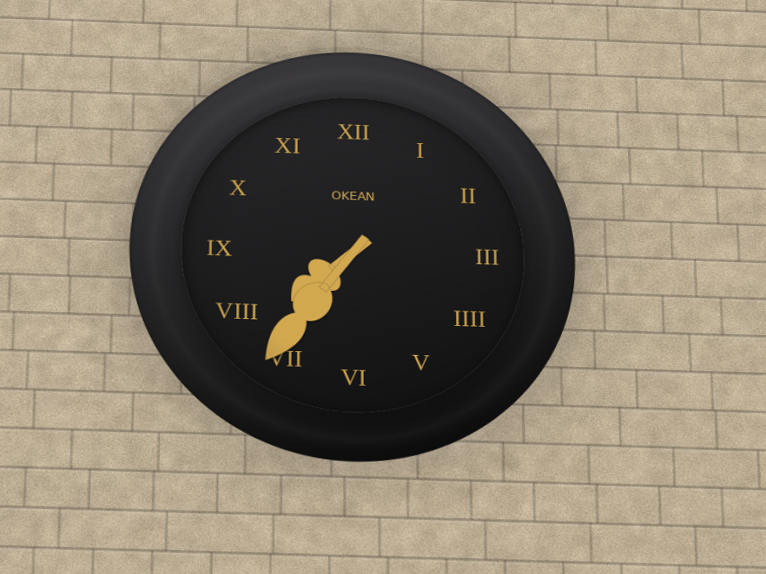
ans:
**7:36**
